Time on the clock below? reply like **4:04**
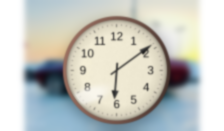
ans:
**6:09**
